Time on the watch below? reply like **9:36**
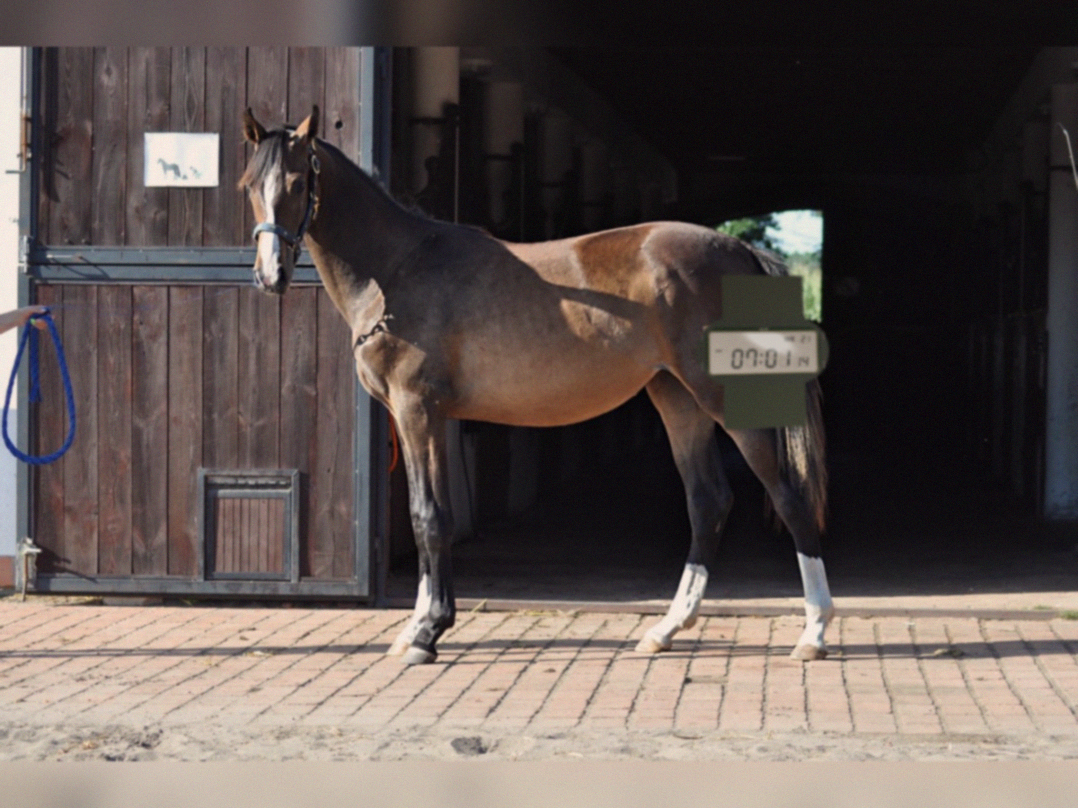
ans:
**7:01**
